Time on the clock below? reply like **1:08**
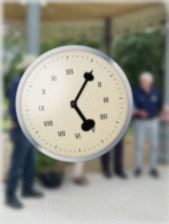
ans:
**5:06**
